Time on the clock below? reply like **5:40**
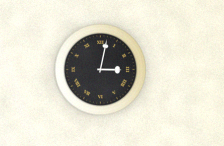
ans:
**3:02**
